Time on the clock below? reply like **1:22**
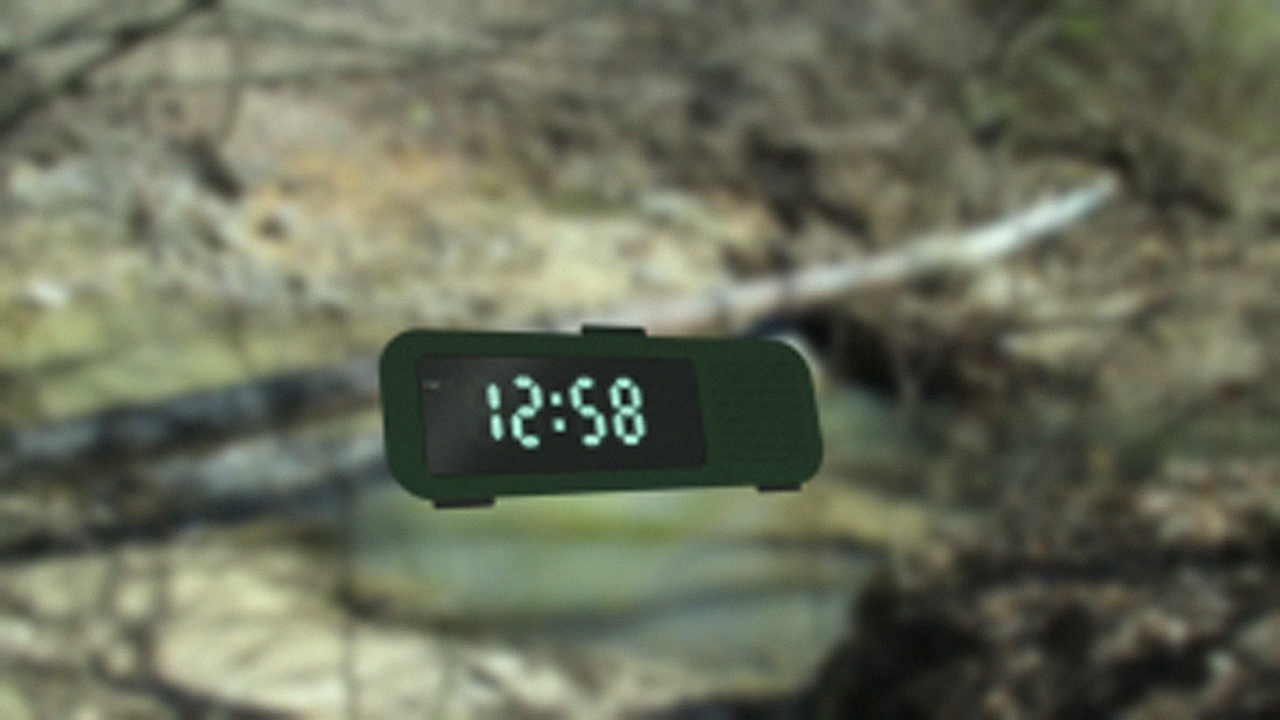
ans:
**12:58**
